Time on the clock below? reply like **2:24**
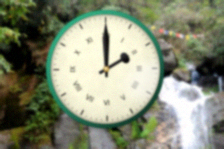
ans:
**2:00**
